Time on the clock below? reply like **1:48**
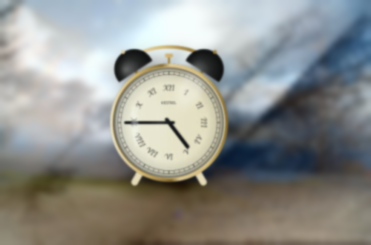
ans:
**4:45**
